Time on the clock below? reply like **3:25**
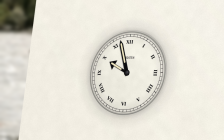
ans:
**9:57**
